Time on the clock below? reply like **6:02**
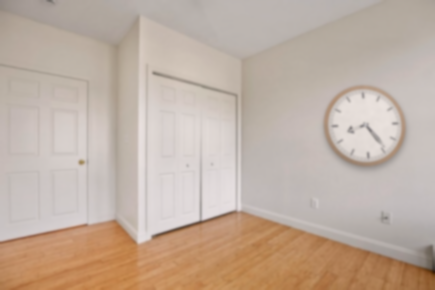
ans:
**8:24**
